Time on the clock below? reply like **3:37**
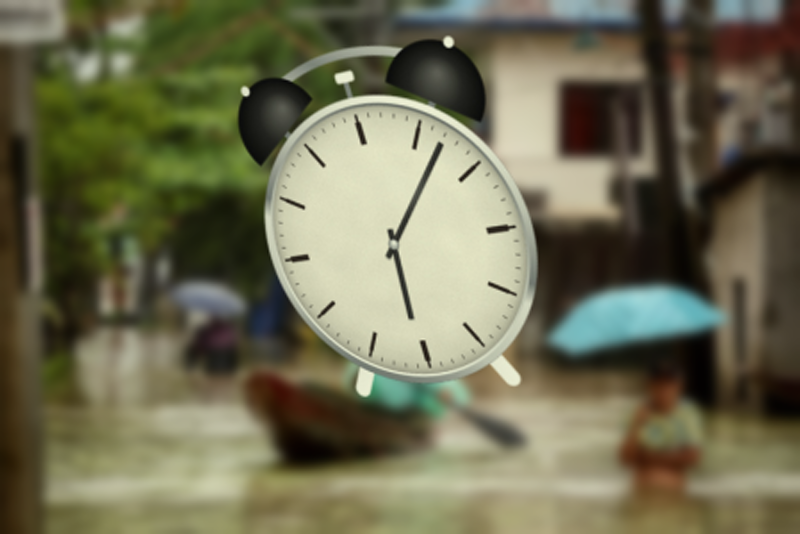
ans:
**6:07**
